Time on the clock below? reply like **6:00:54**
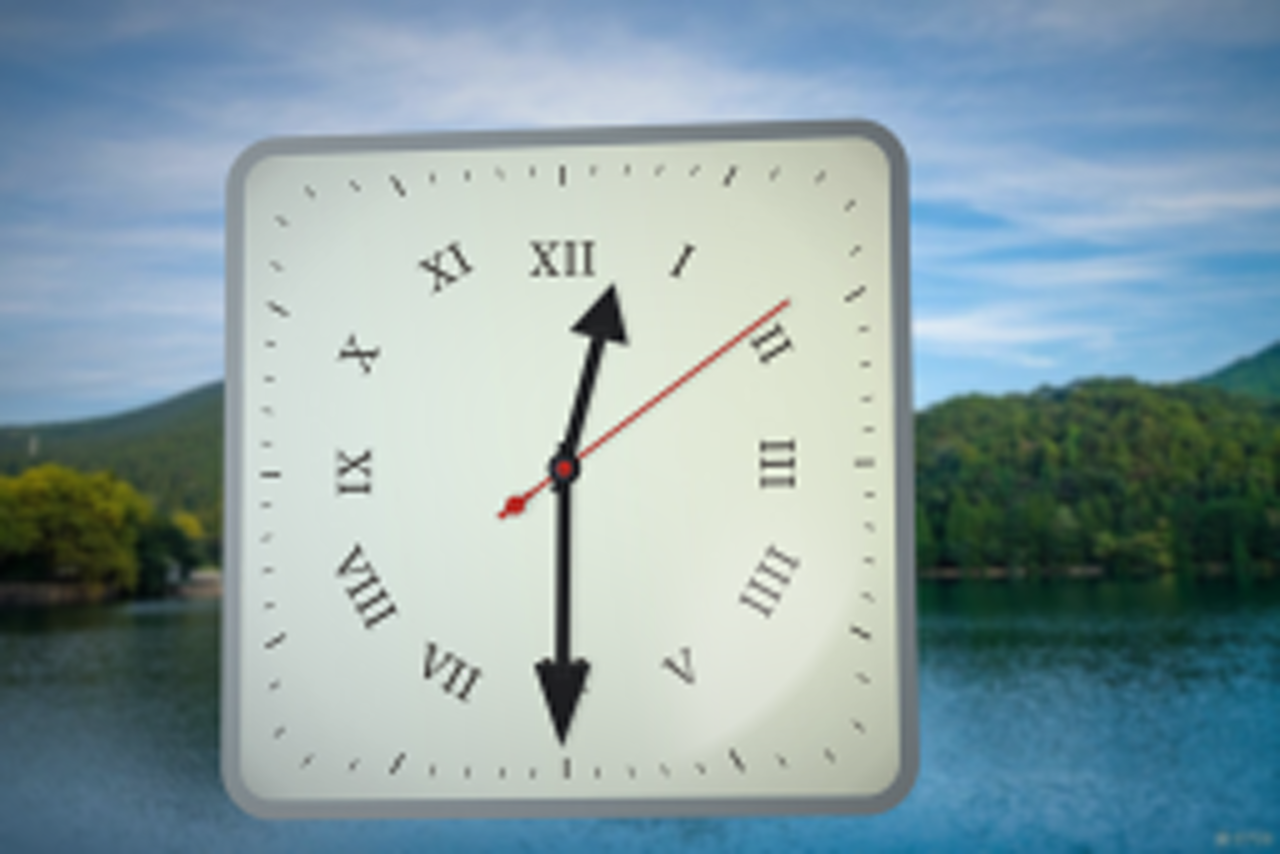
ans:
**12:30:09**
